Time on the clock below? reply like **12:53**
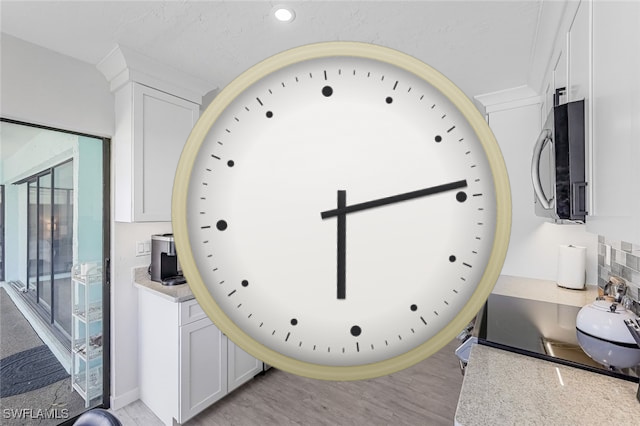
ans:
**6:14**
